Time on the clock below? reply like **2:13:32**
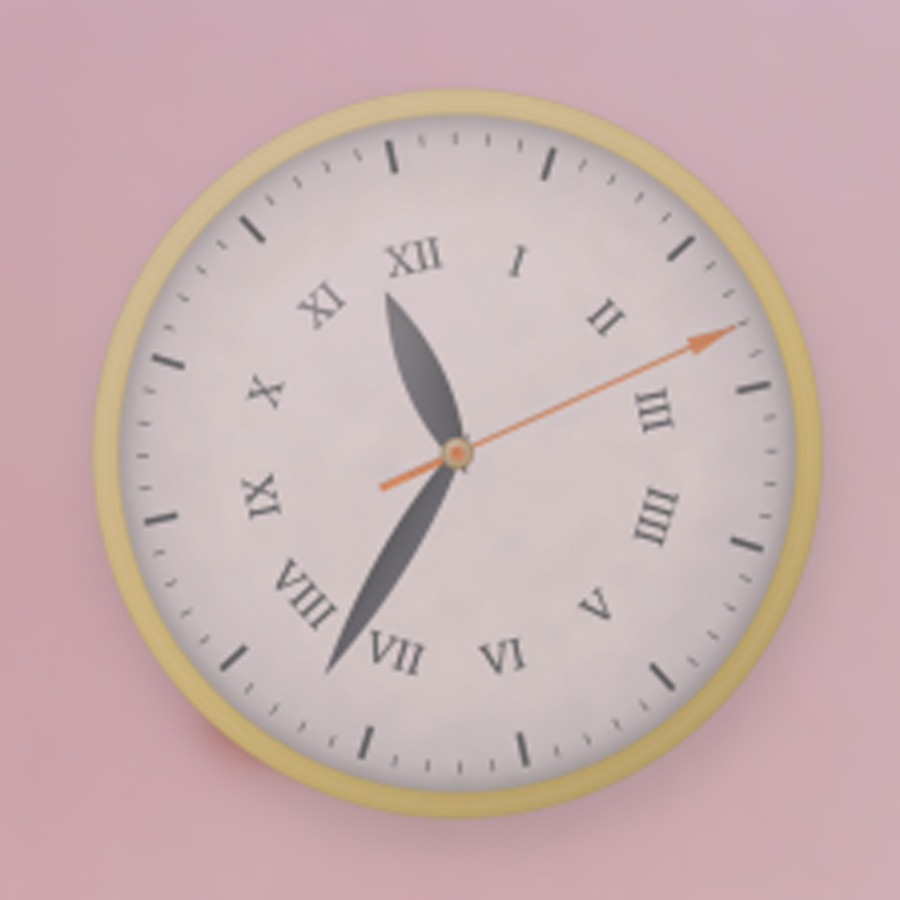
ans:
**11:37:13**
